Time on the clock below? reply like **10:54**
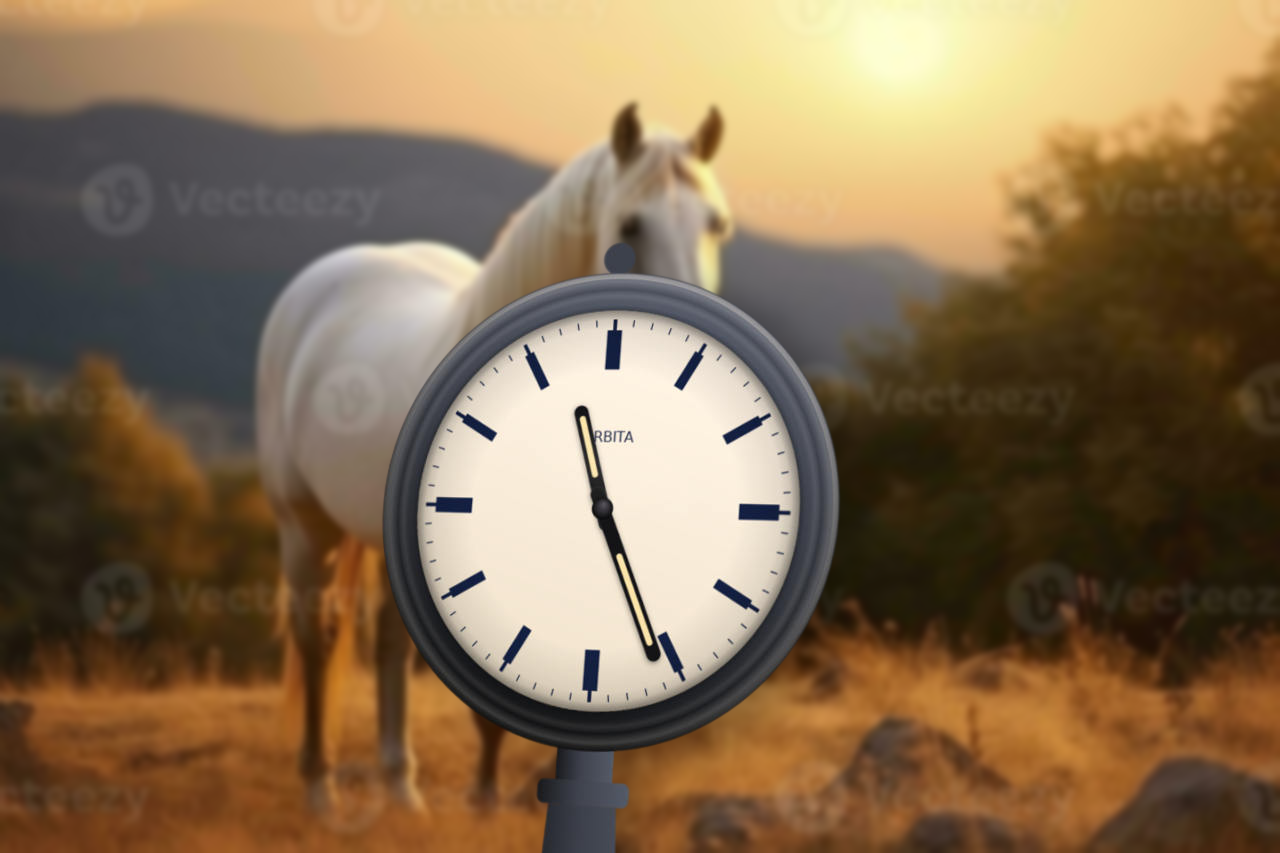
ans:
**11:26**
